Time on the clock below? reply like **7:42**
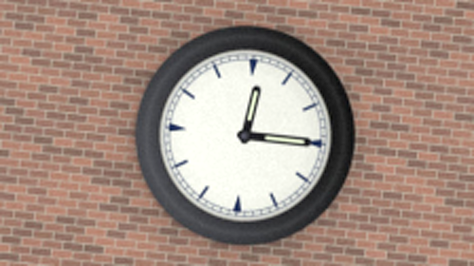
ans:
**12:15**
